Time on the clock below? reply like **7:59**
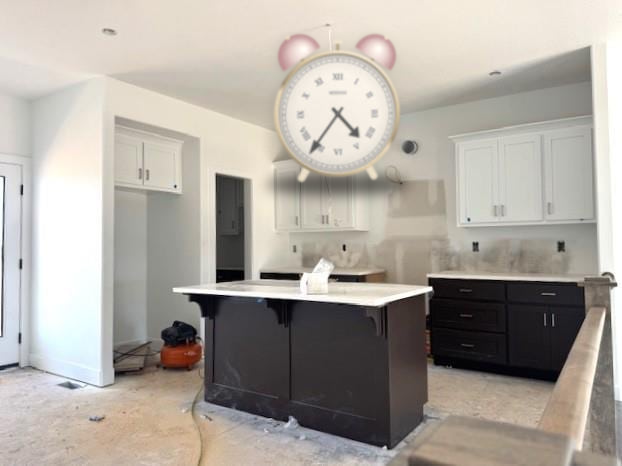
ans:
**4:36**
